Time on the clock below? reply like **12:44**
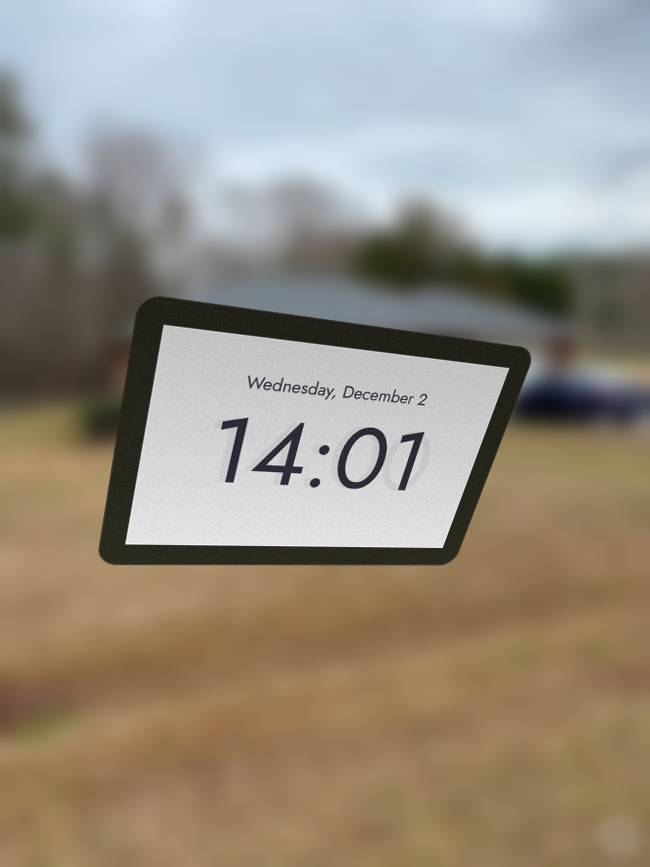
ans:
**14:01**
